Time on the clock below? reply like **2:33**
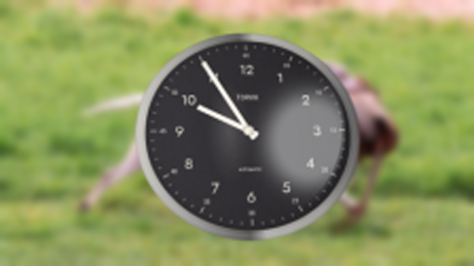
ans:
**9:55**
